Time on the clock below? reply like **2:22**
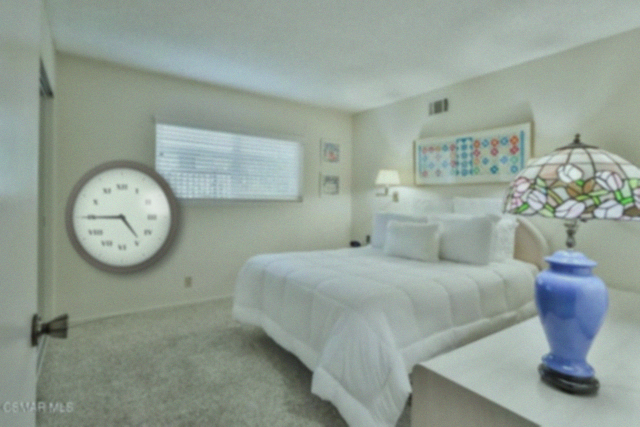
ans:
**4:45**
